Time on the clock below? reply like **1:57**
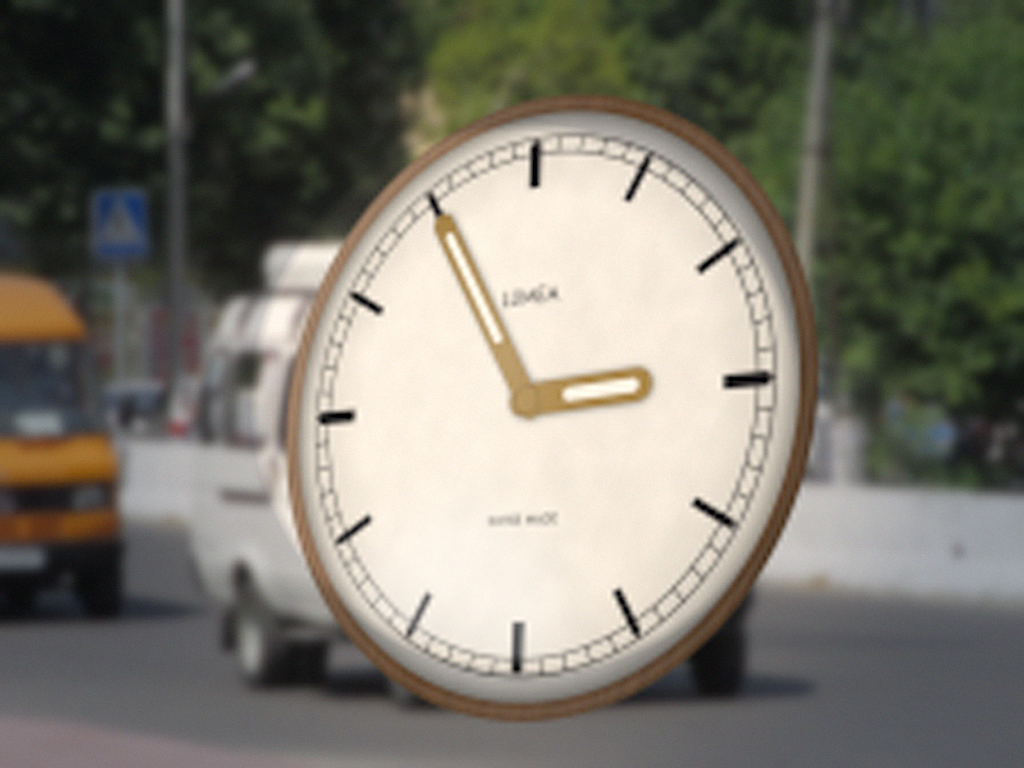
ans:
**2:55**
